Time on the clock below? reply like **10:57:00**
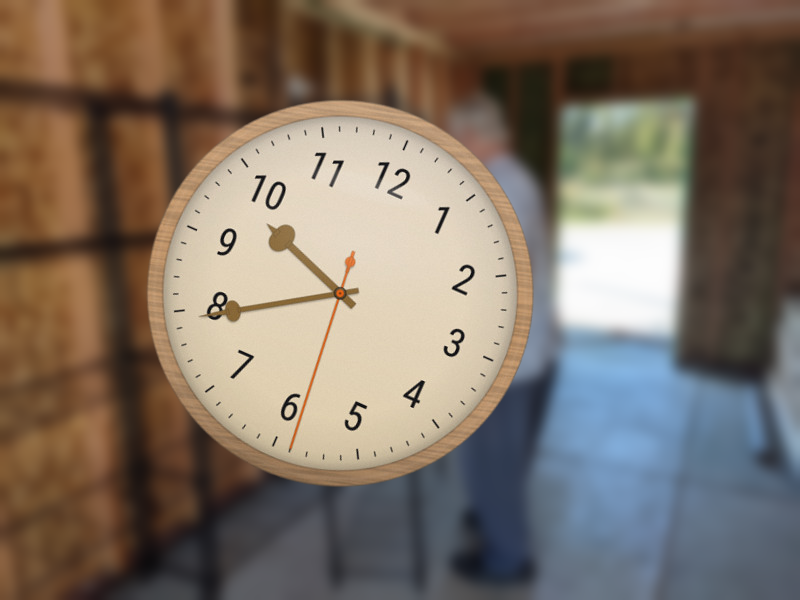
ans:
**9:39:29**
